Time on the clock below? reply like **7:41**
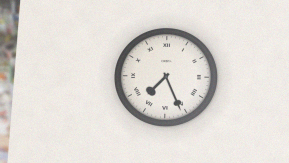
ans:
**7:26**
